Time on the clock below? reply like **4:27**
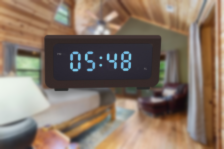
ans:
**5:48**
